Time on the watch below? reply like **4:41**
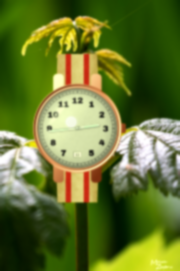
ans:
**2:44**
